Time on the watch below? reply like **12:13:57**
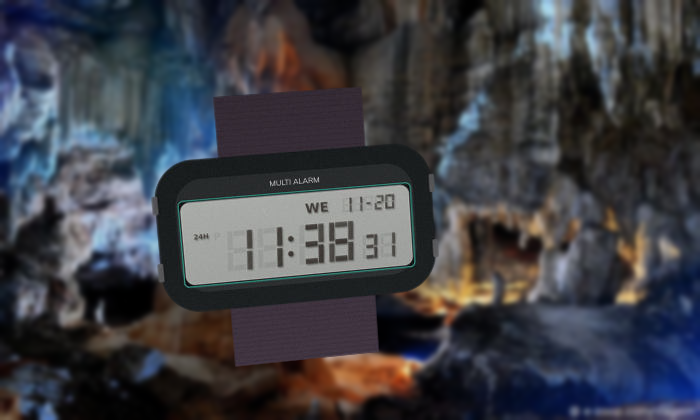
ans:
**11:38:31**
